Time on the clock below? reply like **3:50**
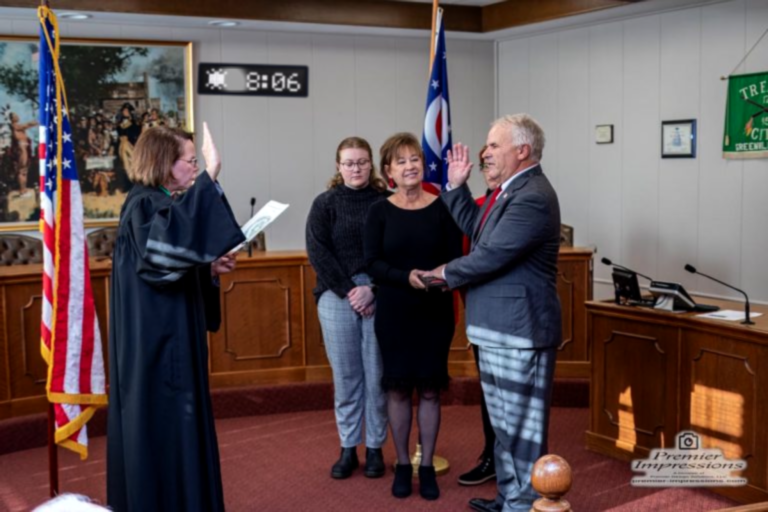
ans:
**8:06**
